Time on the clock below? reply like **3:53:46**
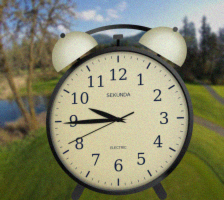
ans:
**9:44:41**
